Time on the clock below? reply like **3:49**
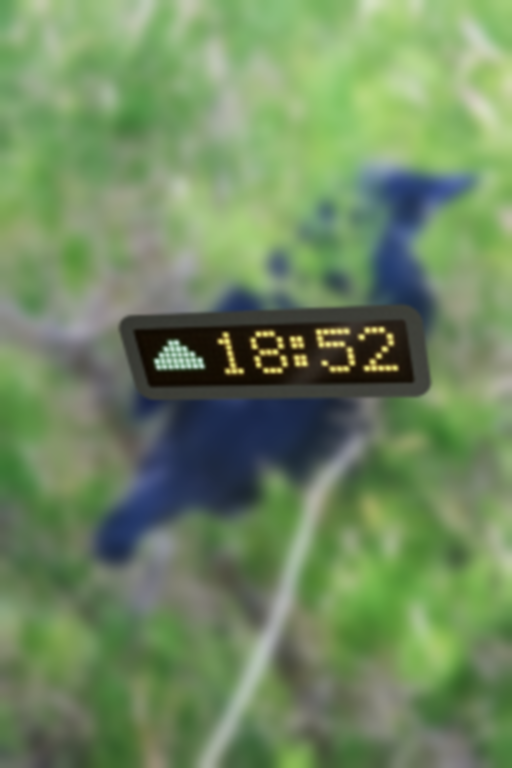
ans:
**18:52**
